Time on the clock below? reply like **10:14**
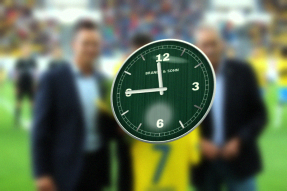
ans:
**11:45**
